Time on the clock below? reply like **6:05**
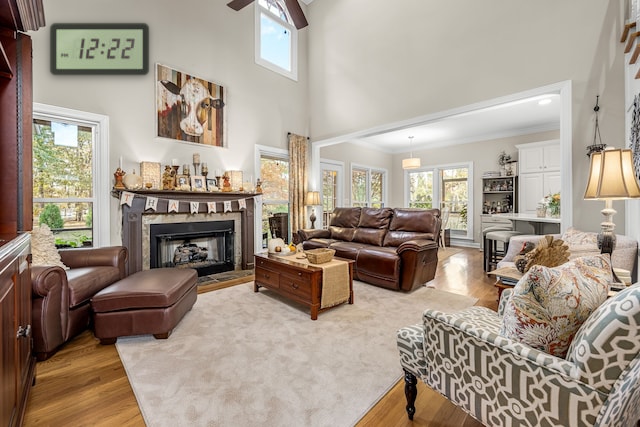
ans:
**12:22**
